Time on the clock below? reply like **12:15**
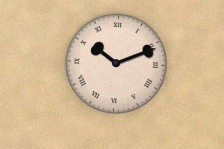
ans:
**10:11**
